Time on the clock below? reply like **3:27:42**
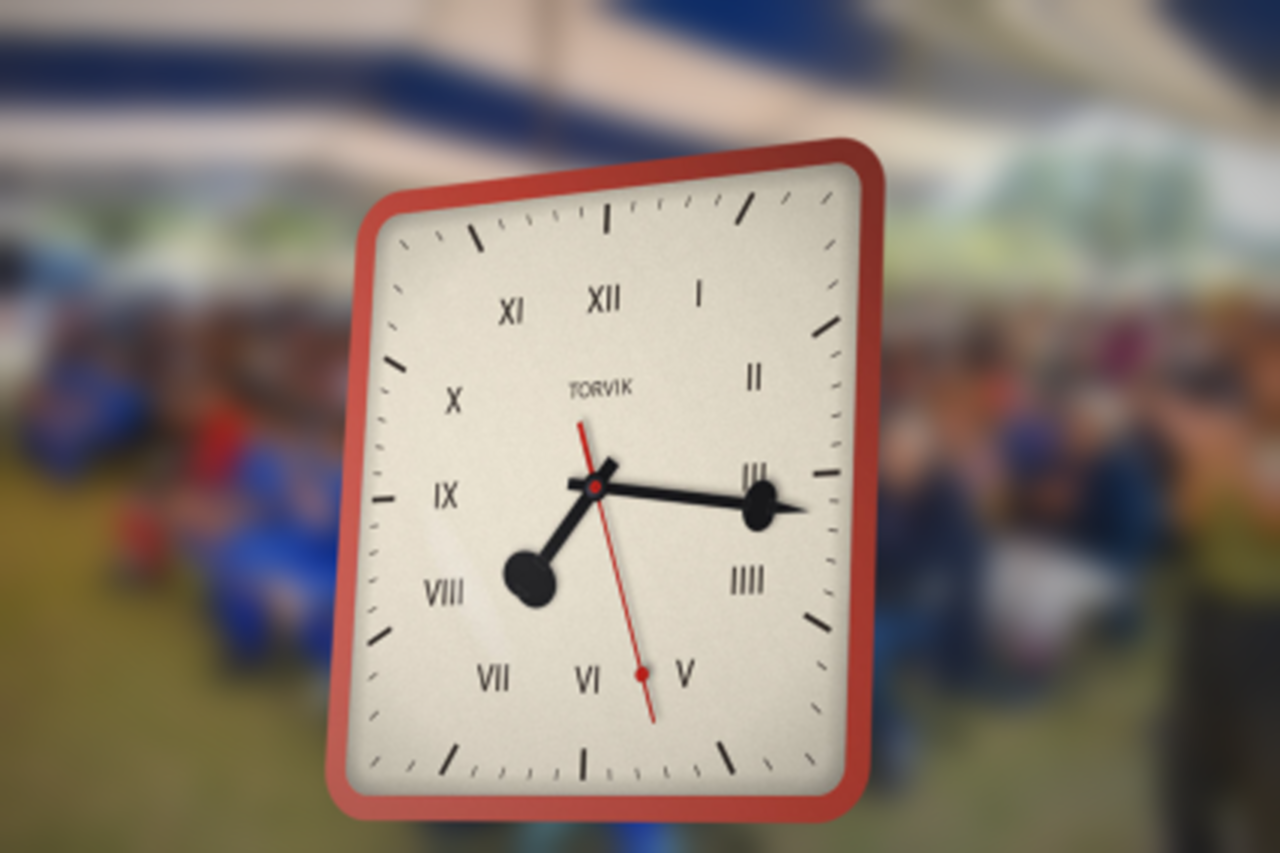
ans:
**7:16:27**
